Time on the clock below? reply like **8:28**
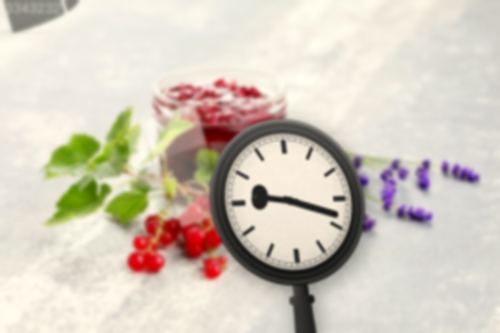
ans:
**9:18**
